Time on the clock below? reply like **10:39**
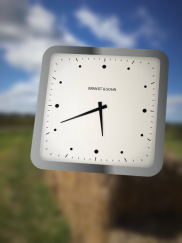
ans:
**5:41**
